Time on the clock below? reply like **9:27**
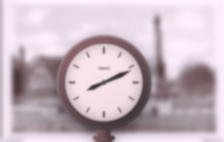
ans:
**8:11**
